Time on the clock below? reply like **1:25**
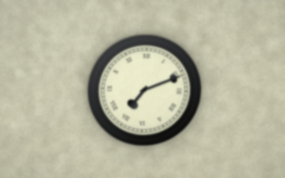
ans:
**7:11**
